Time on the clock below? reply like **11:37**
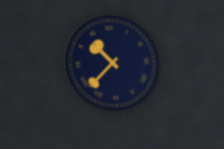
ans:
**10:38**
